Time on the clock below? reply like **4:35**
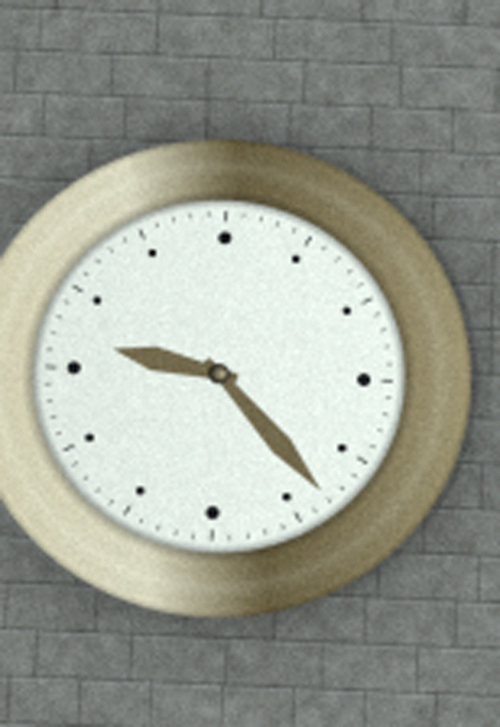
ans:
**9:23**
